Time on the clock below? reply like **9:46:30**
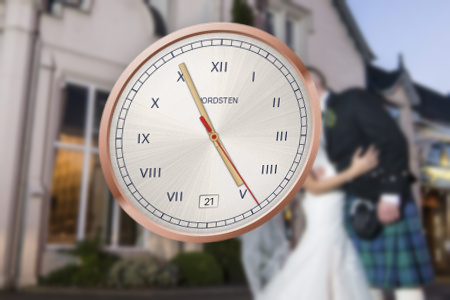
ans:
**4:55:24**
